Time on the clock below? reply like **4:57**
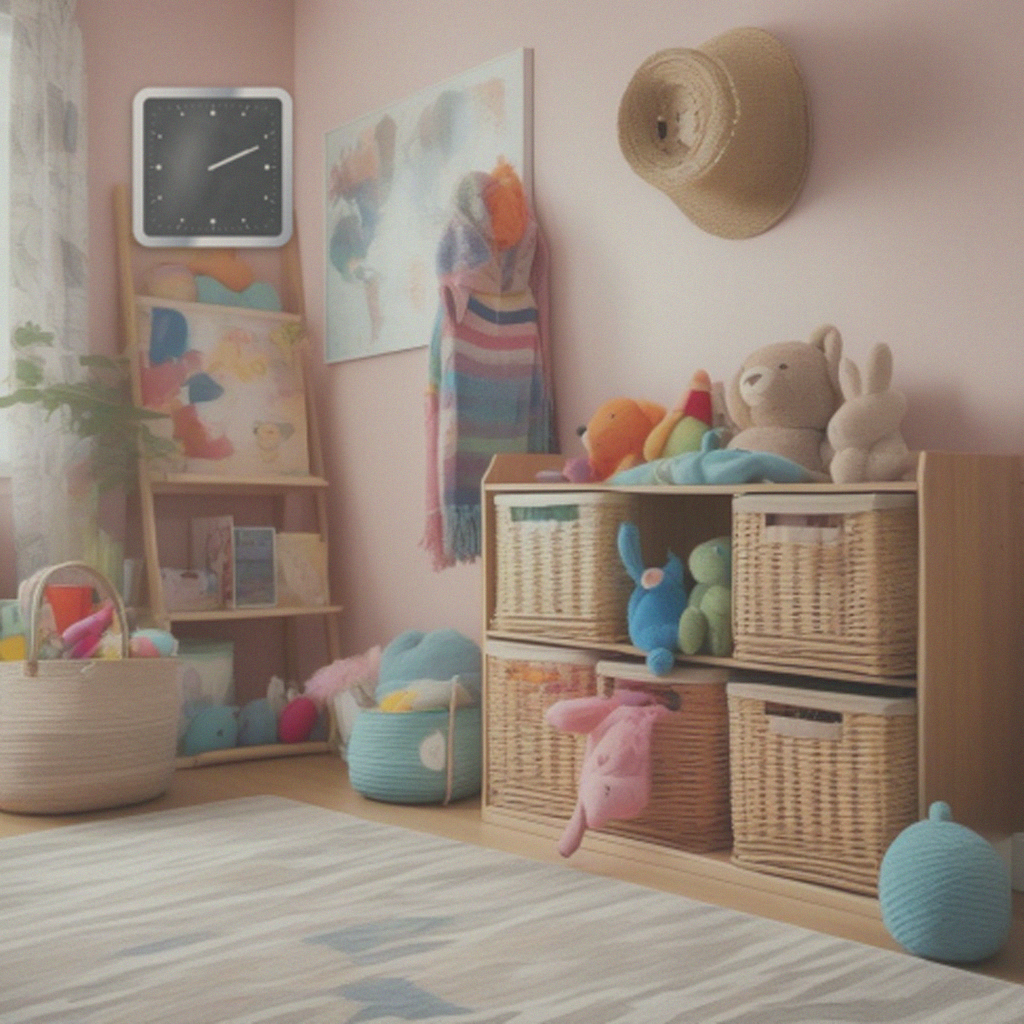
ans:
**2:11**
